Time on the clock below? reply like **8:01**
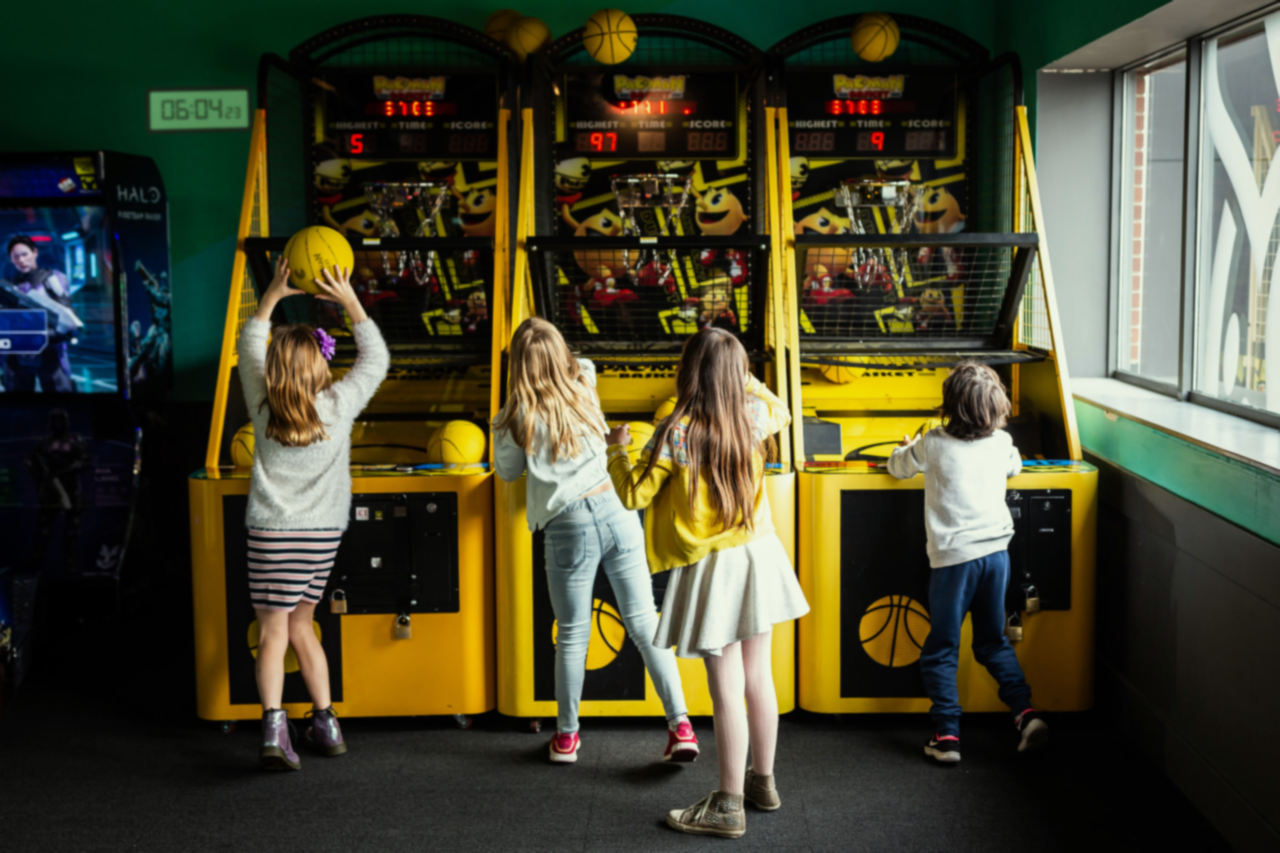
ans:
**6:04**
